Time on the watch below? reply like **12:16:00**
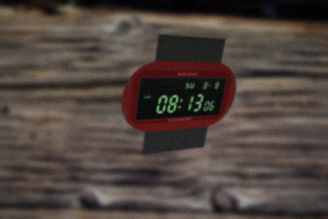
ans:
**8:13:06**
